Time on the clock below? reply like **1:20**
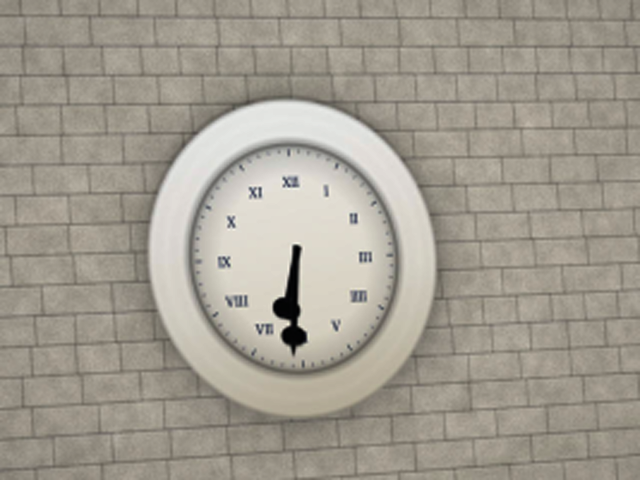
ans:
**6:31**
